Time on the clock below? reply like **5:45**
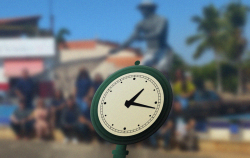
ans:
**1:17**
